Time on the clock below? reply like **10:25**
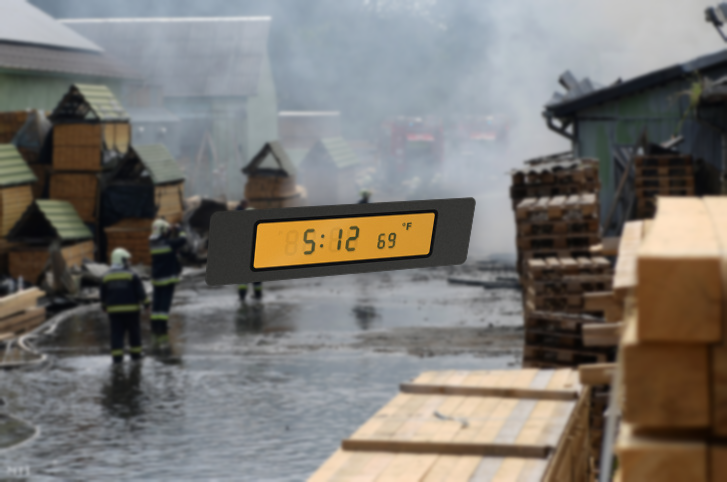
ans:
**5:12**
